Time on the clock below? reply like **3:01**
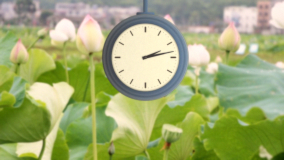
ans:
**2:13**
